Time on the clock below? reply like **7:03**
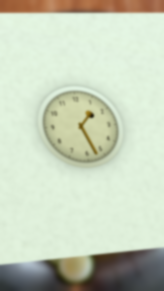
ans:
**1:27**
